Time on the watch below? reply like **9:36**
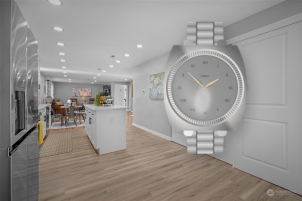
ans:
**1:52**
